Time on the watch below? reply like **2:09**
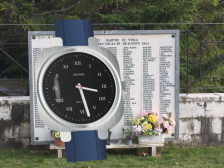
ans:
**3:28**
